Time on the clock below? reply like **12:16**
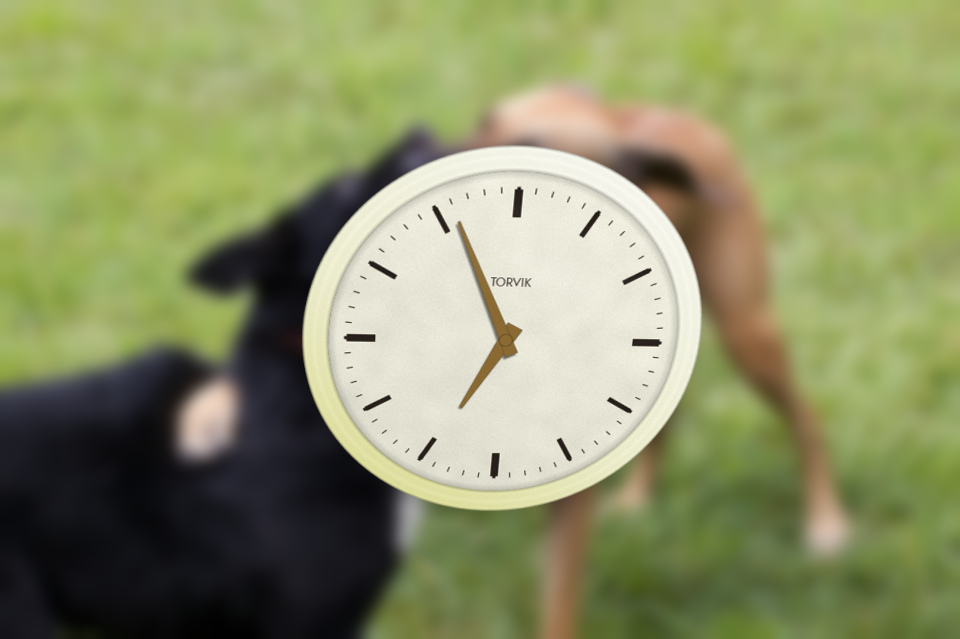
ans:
**6:56**
